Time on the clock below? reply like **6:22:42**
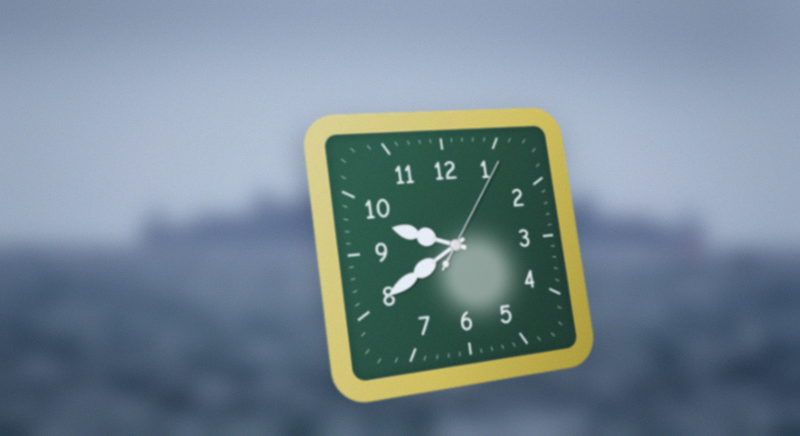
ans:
**9:40:06**
